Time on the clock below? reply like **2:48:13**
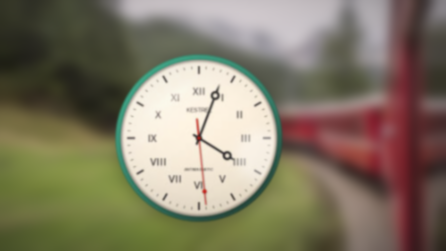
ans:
**4:03:29**
